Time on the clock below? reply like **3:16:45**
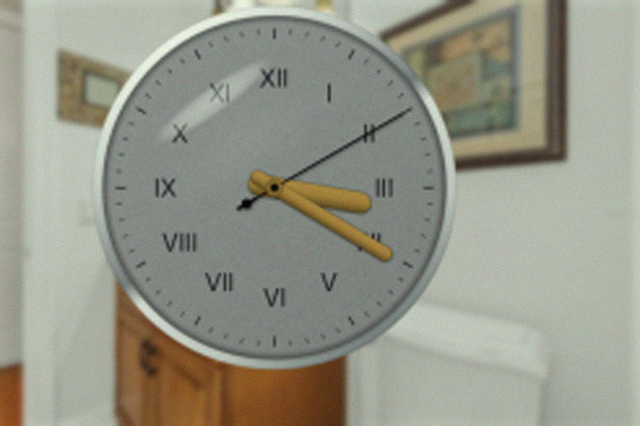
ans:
**3:20:10**
